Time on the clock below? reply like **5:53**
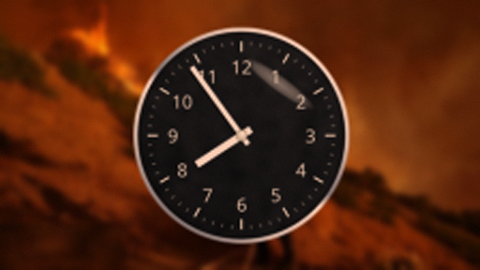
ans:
**7:54**
